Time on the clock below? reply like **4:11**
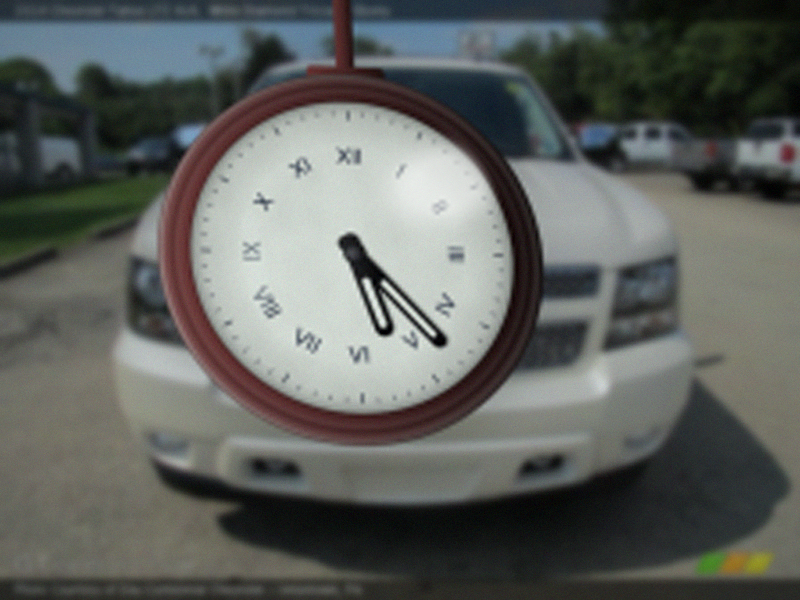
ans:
**5:23**
